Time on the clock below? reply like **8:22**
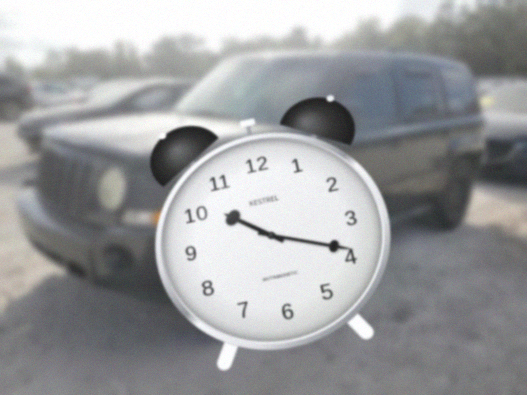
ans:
**10:19**
